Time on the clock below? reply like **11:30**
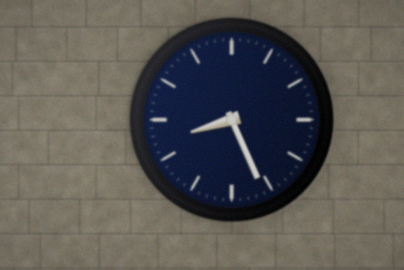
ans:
**8:26**
